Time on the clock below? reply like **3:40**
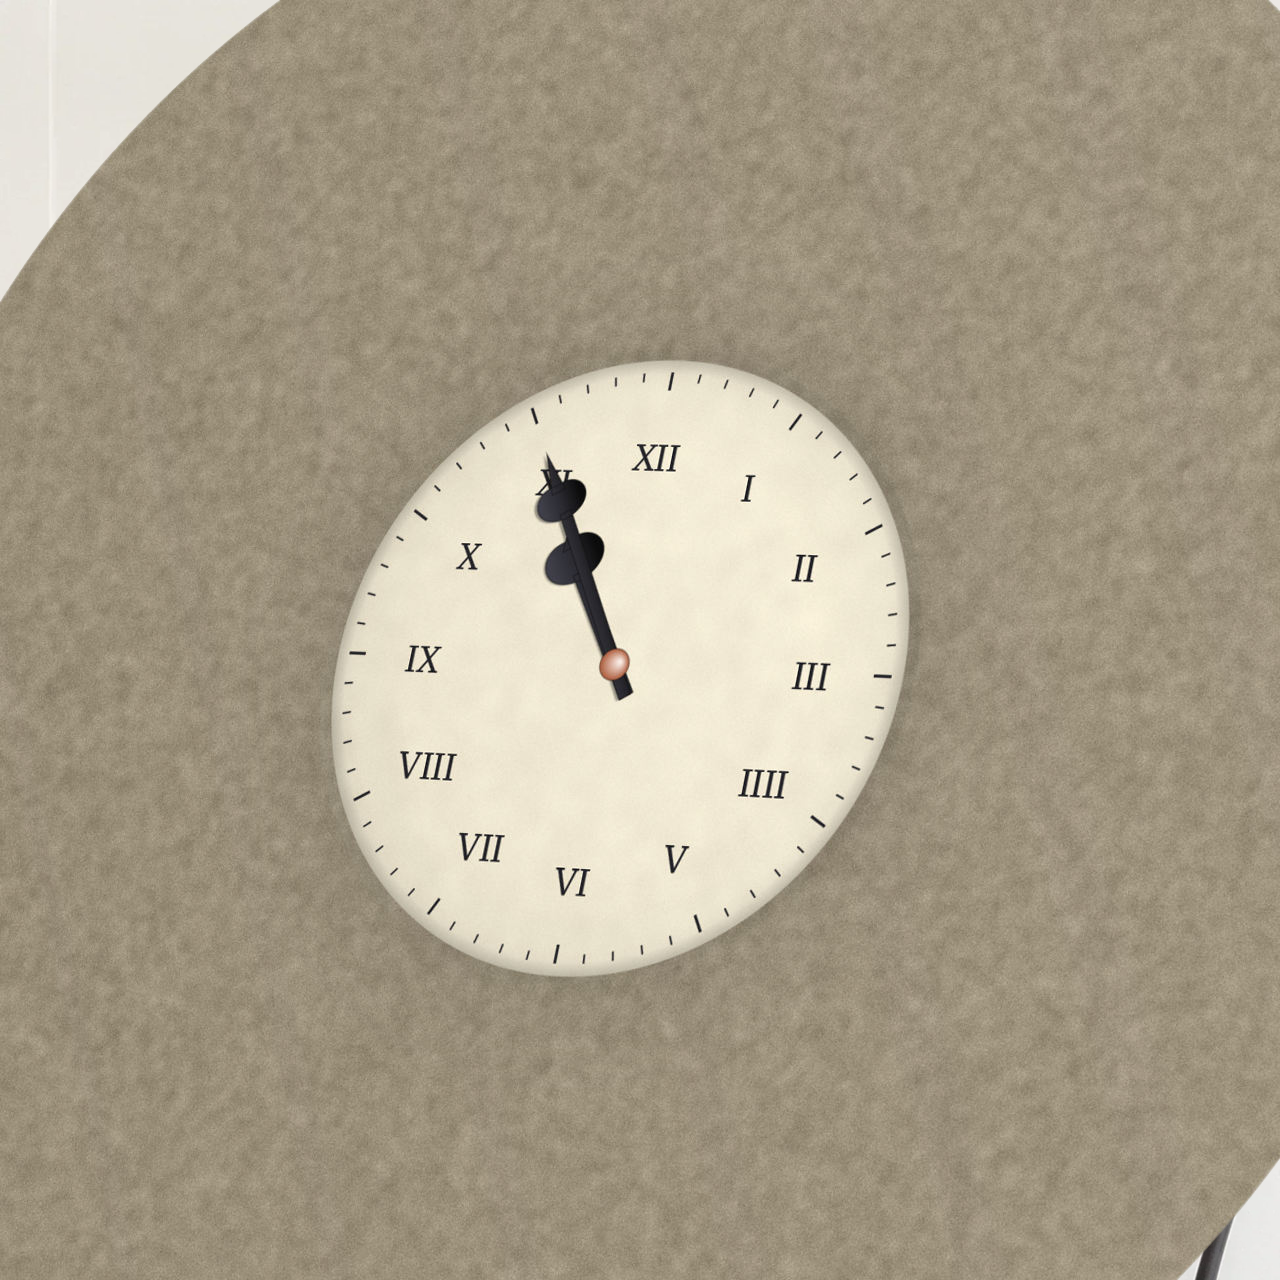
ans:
**10:55**
